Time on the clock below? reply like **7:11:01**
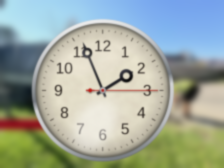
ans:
**1:56:15**
